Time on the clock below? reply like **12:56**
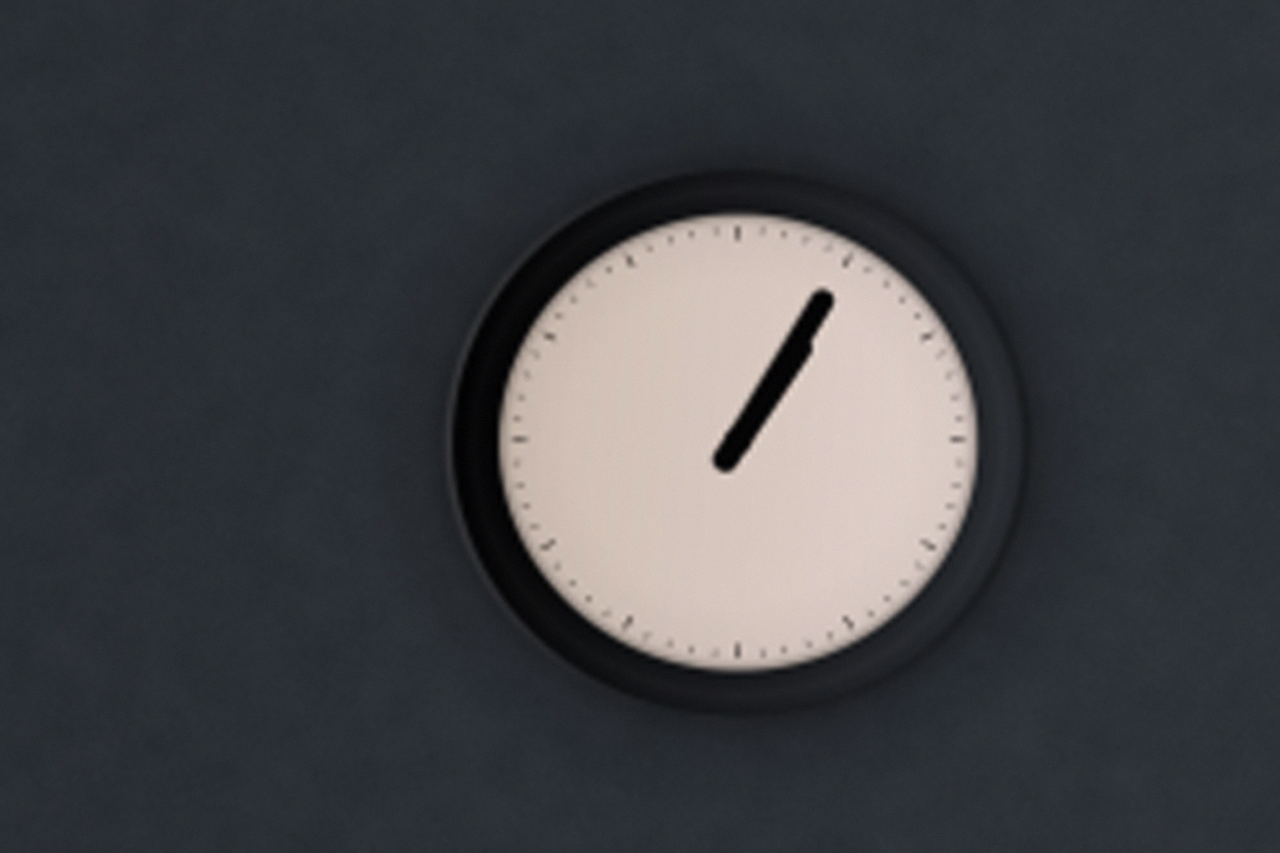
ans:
**1:05**
